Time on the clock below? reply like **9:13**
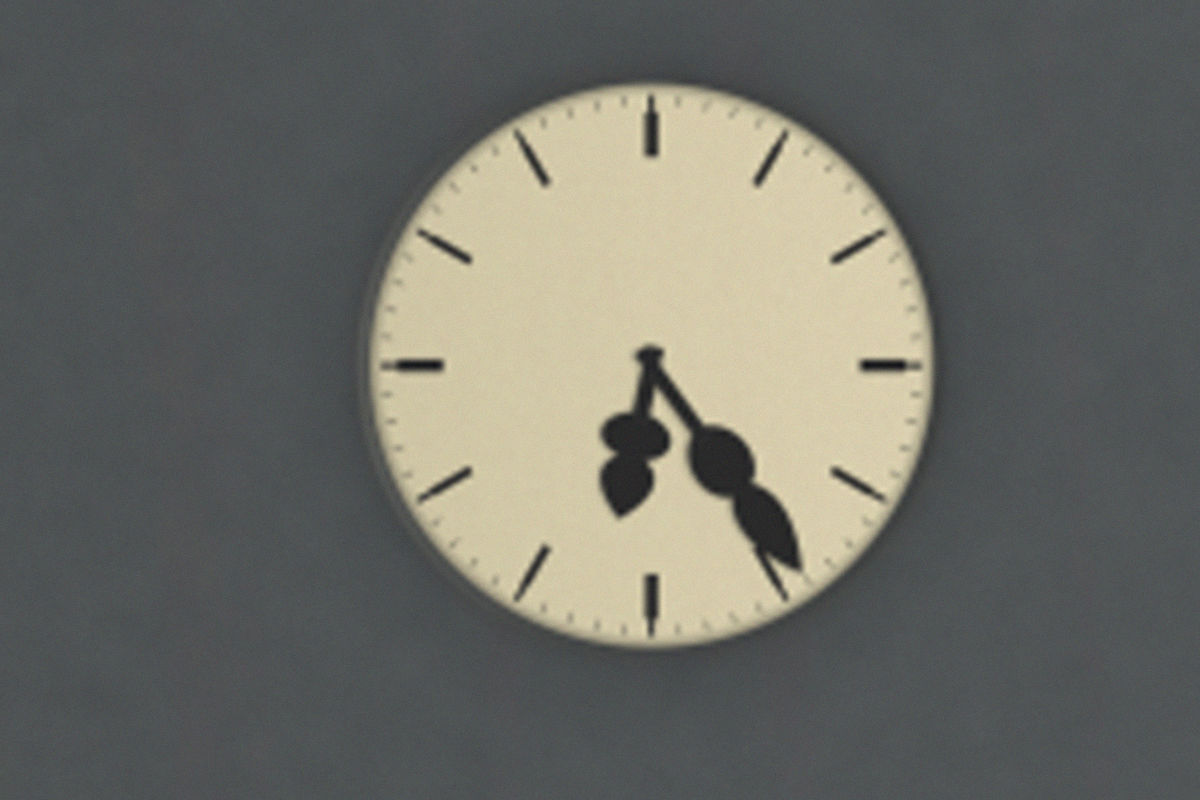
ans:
**6:24**
